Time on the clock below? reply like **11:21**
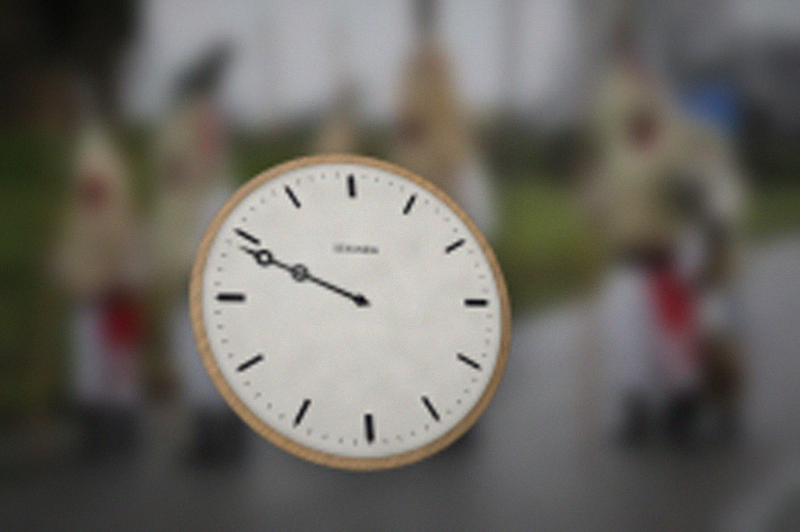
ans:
**9:49**
